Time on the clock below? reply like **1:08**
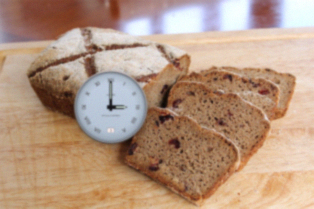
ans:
**3:00**
